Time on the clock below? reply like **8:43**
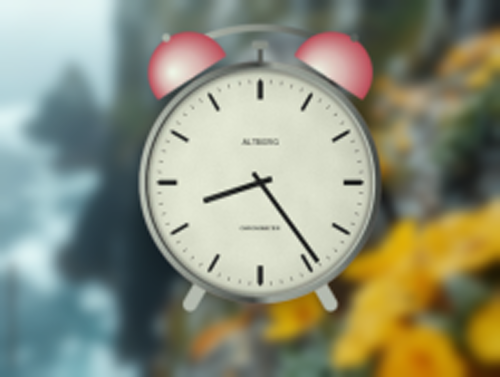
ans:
**8:24**
